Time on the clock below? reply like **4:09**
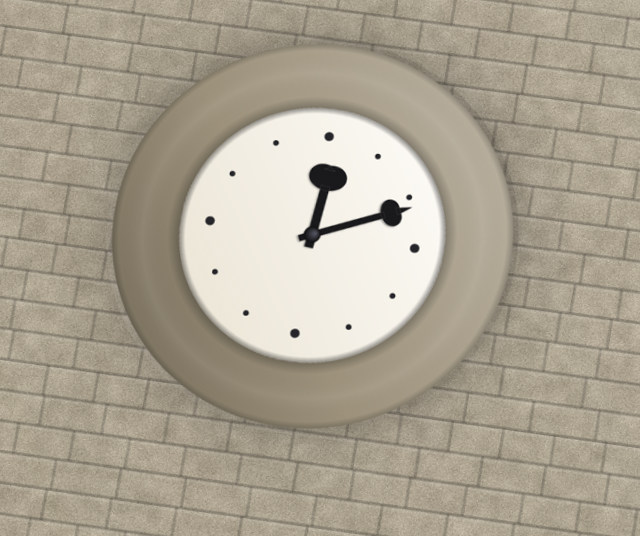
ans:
**12:11**
